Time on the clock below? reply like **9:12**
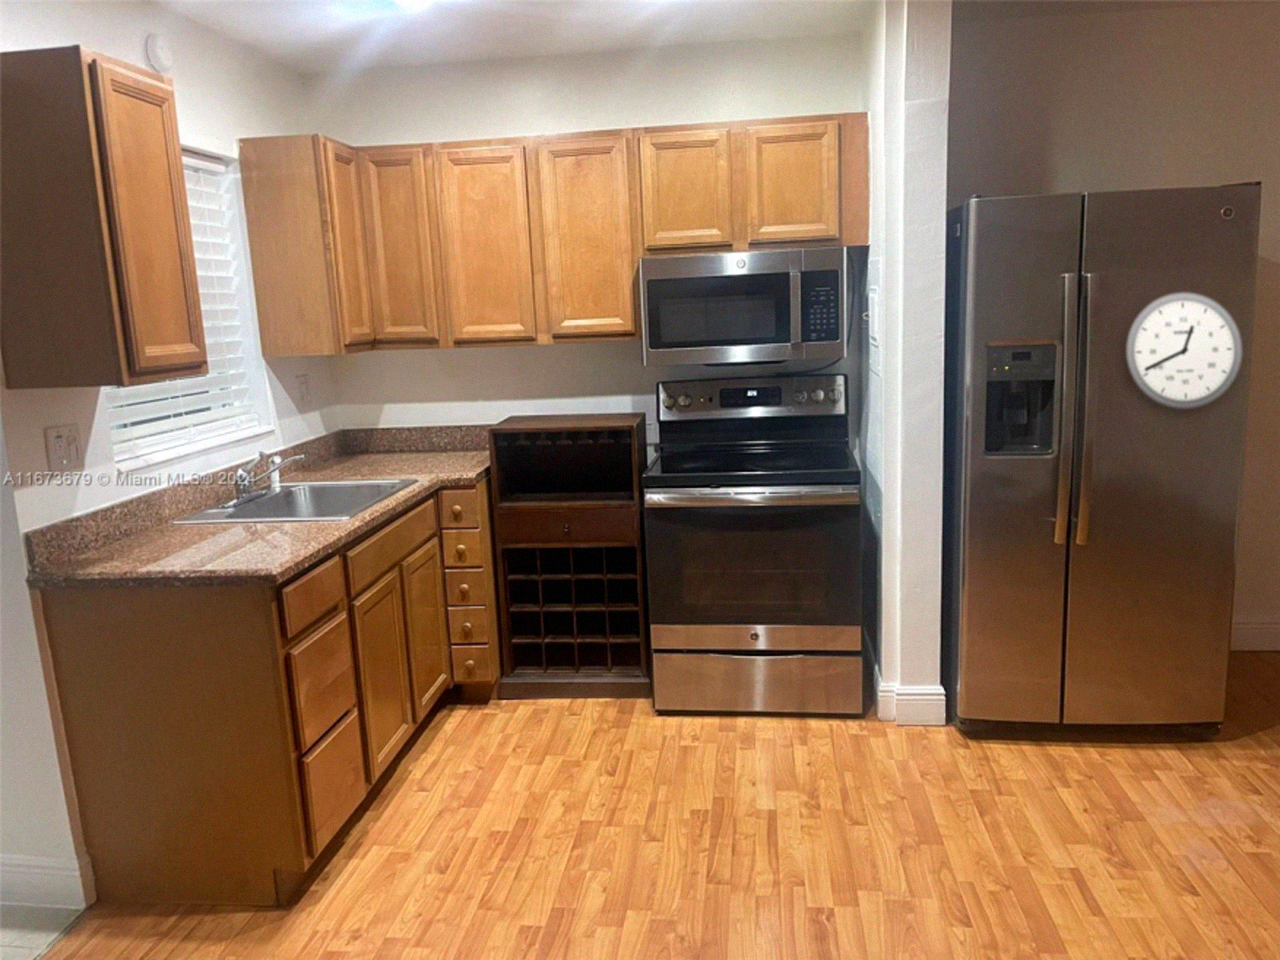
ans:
**12:41**
